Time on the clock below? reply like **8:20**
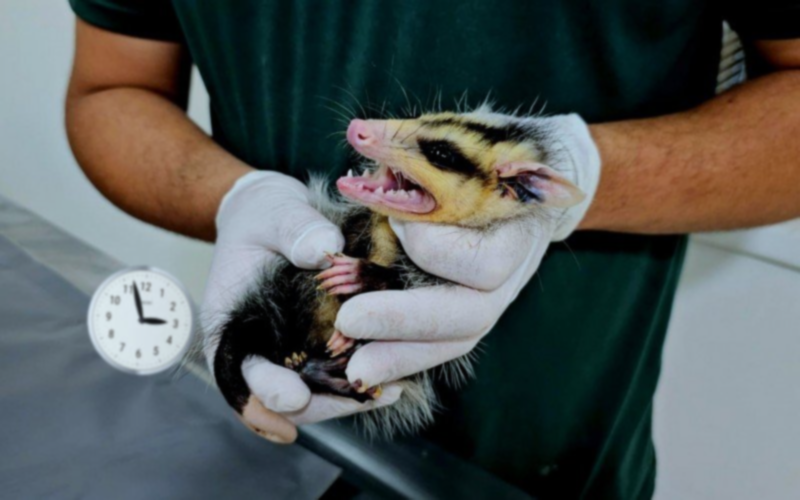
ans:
**2:57**
